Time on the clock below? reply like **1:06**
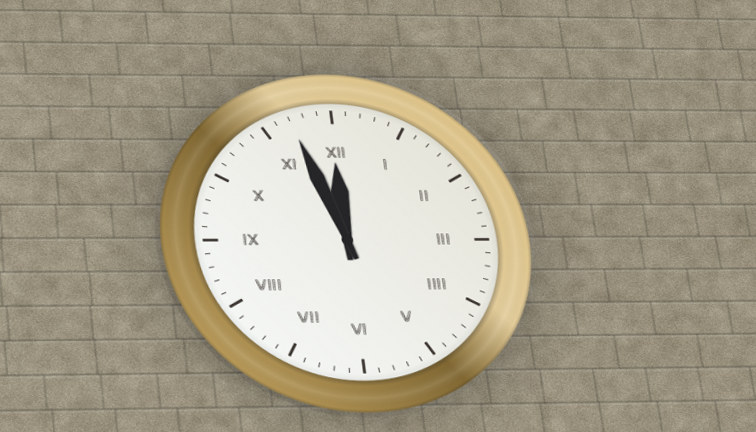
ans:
**11:57**
